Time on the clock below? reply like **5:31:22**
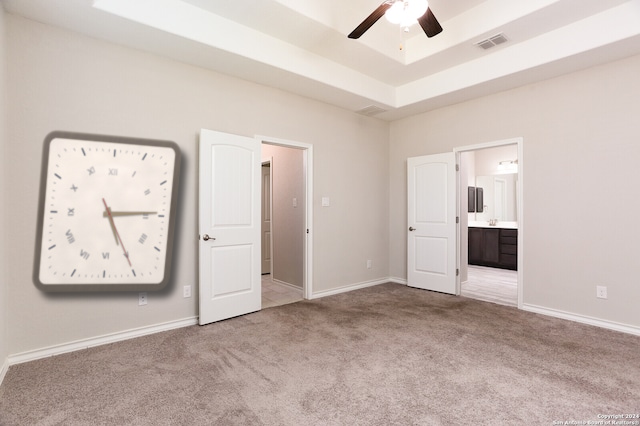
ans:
**5:14:25**
